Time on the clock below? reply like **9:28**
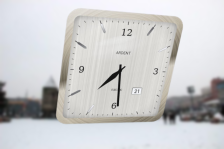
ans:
**7:29**
